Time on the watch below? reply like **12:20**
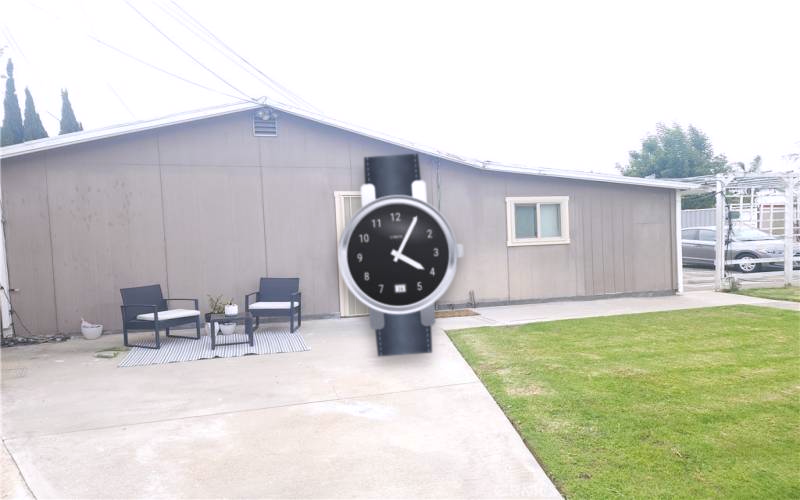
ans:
**4:05**
